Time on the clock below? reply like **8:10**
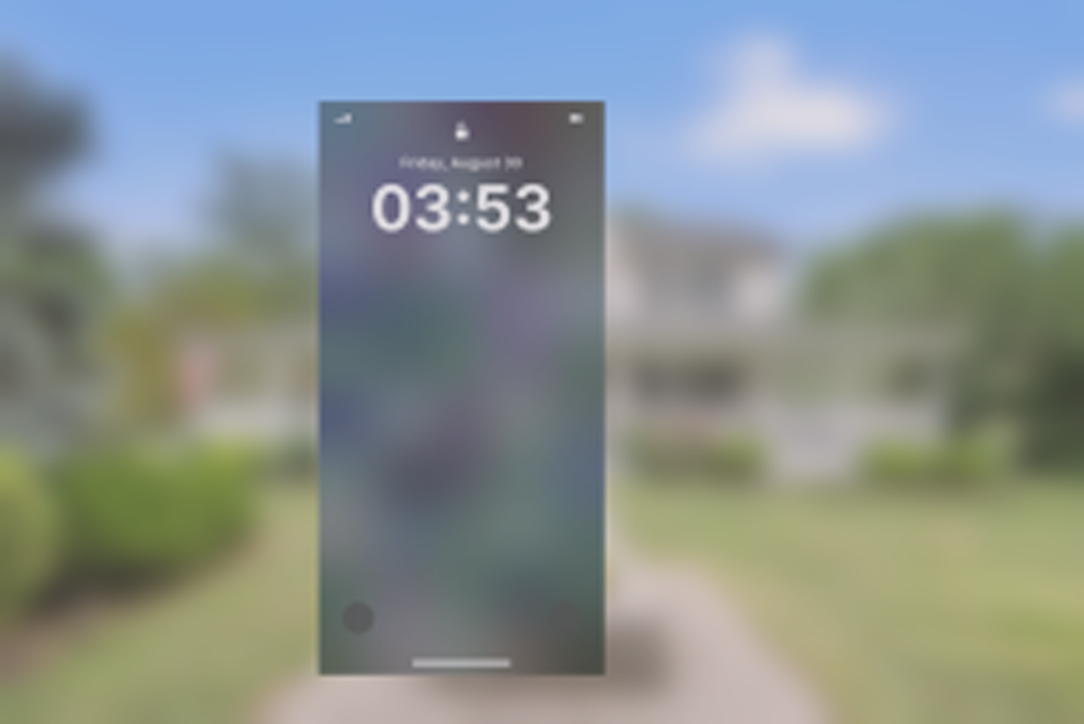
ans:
**3:53**
